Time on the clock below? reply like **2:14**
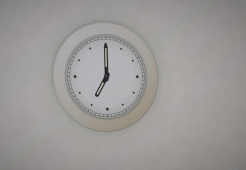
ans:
**7:00**
